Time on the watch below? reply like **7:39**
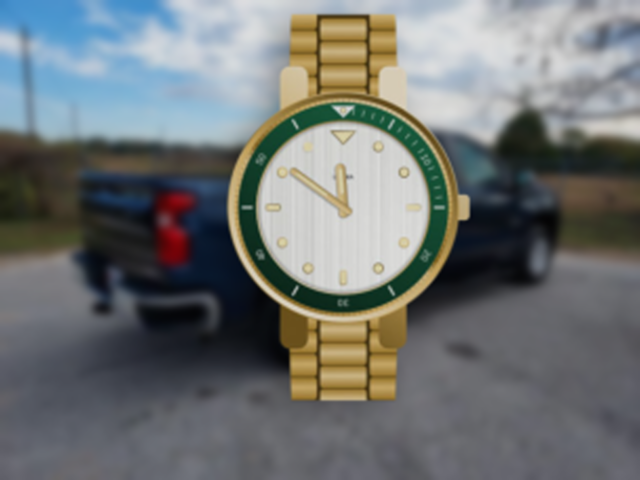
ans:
**11:51**
